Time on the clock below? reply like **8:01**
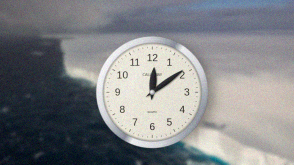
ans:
**12:09**
